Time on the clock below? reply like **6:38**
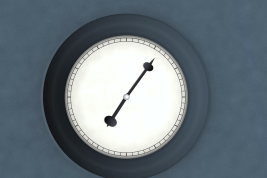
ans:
**7:06**
